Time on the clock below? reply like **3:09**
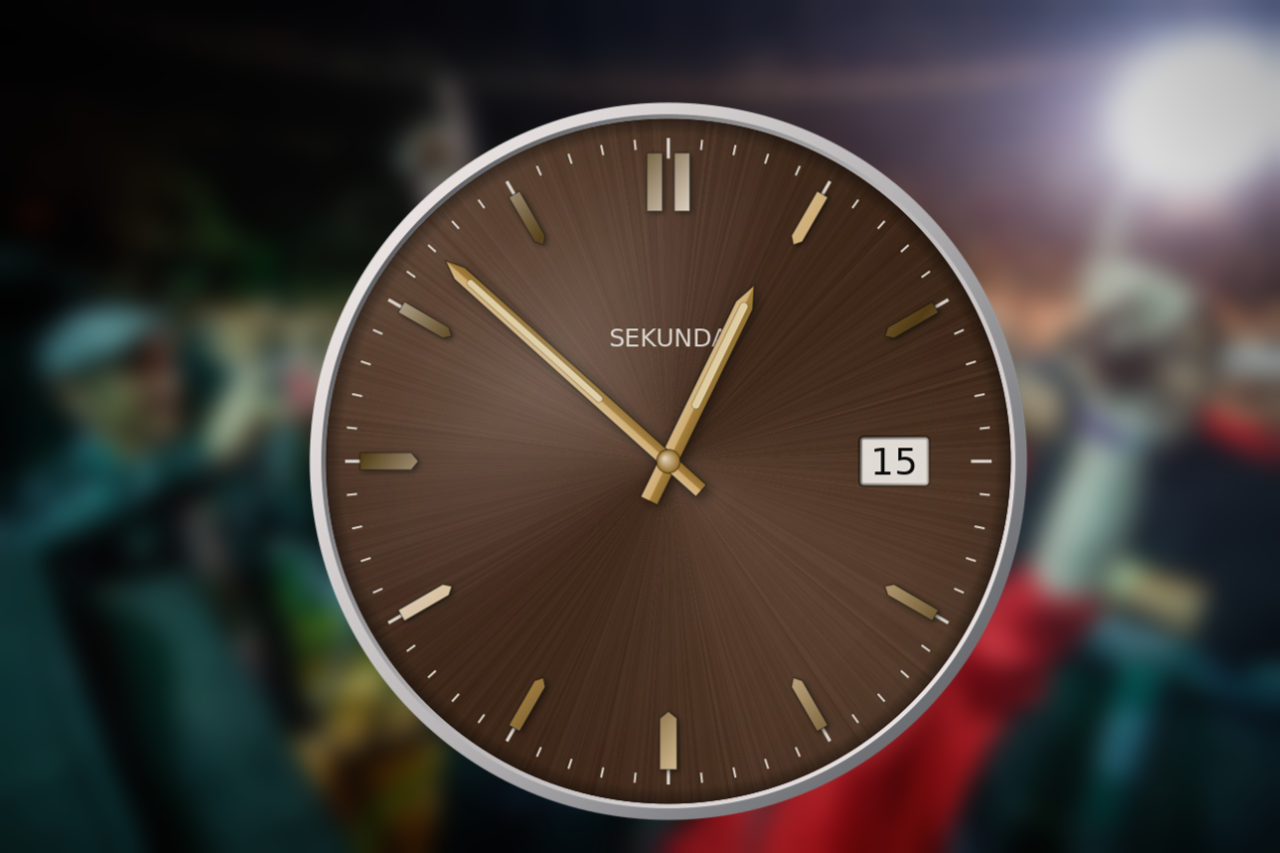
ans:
**12:52**
